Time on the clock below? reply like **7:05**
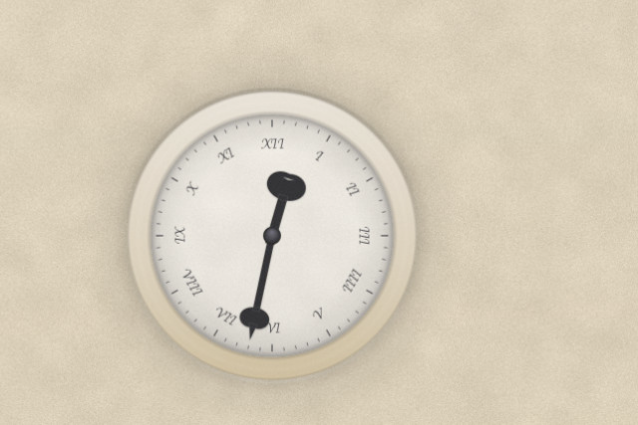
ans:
**12:32**
